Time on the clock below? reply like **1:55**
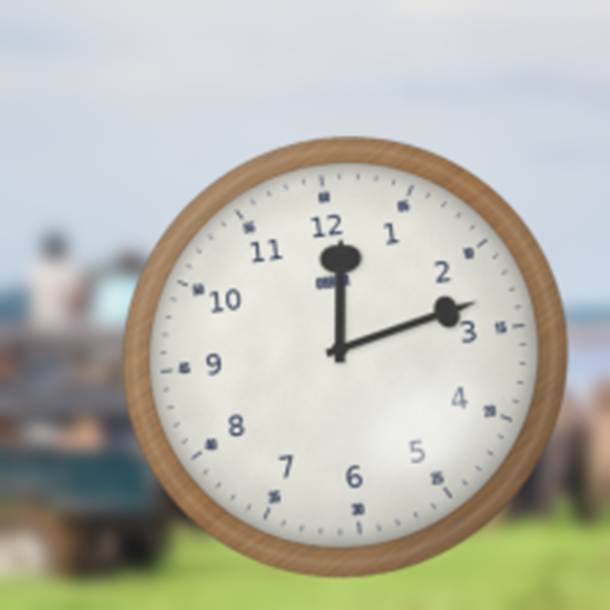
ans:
**12:13**
